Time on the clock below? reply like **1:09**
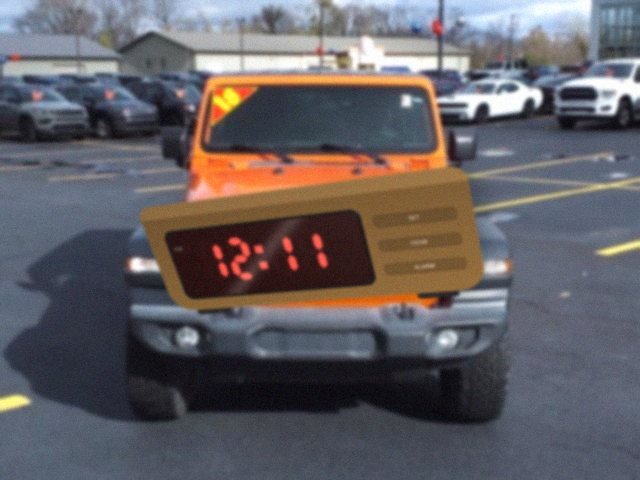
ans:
**12:11**
